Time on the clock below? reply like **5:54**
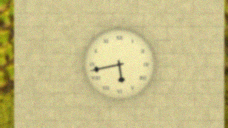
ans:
**5:43**
